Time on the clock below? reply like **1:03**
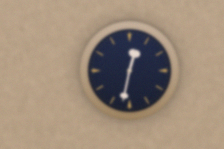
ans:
**12:32**
